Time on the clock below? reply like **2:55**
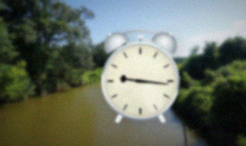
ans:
**9:16**
